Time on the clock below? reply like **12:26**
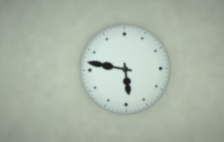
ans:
**5:47**
